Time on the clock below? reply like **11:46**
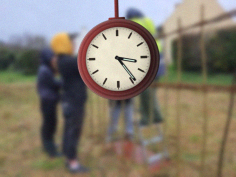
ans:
**3:24**
